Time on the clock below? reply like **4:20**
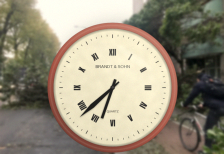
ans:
**6:38**
